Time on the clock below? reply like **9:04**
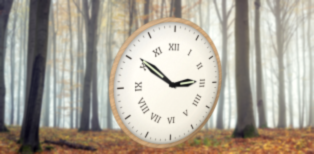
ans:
**2:51**
